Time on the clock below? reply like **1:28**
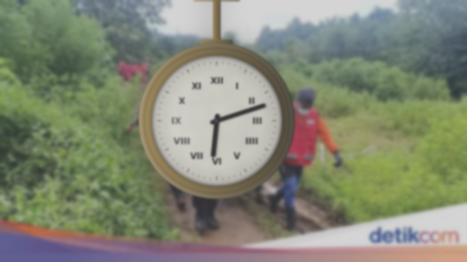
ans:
**6:12**
